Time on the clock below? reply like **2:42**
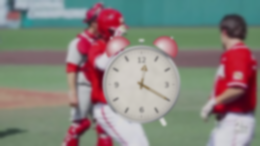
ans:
**12:20**
